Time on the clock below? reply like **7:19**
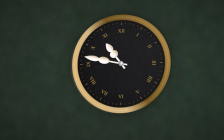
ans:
**10:47**
